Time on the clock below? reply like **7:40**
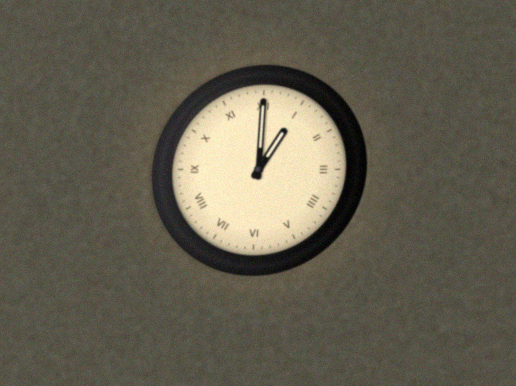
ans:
**1:00**
